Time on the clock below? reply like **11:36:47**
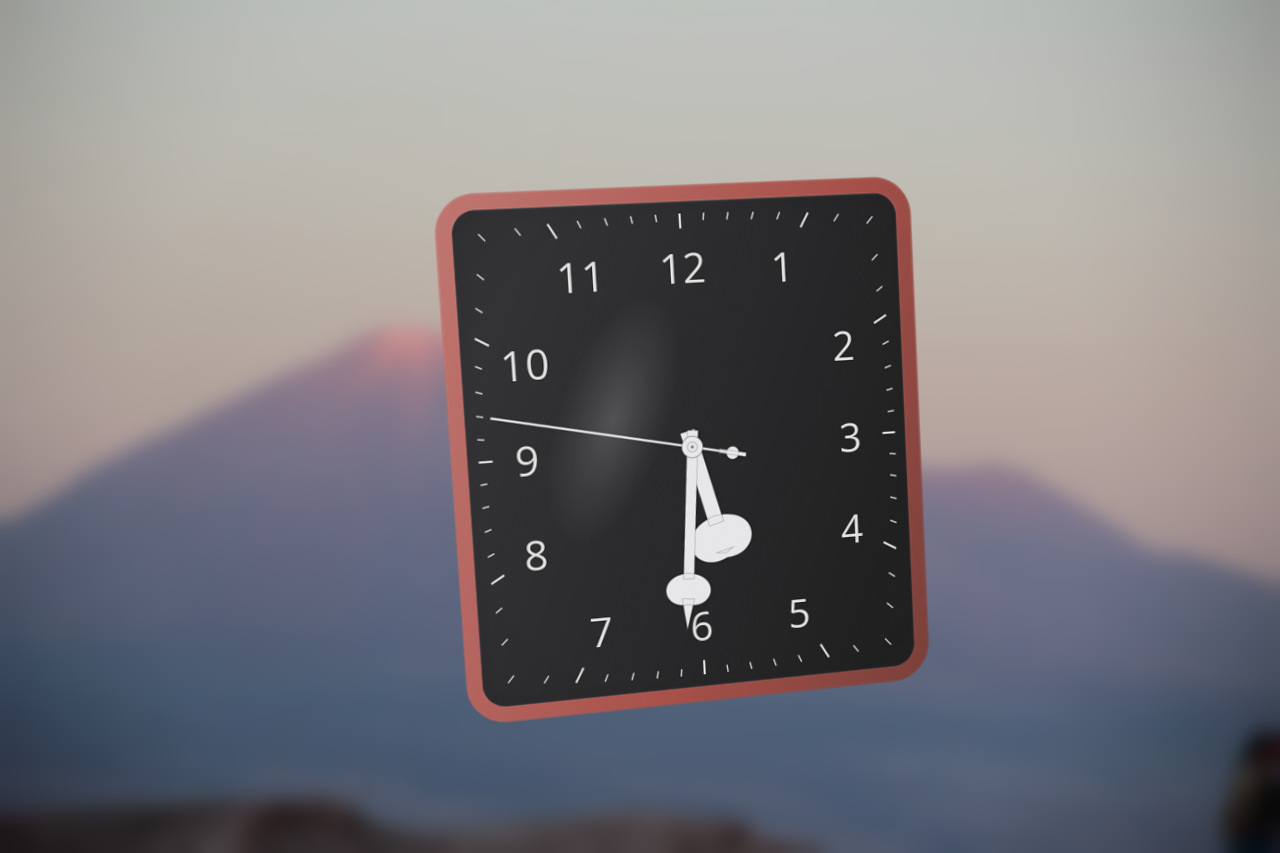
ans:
**5:30:47**
